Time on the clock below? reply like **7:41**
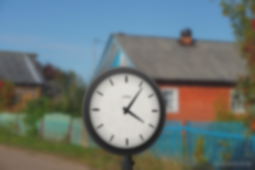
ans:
**4:06**
